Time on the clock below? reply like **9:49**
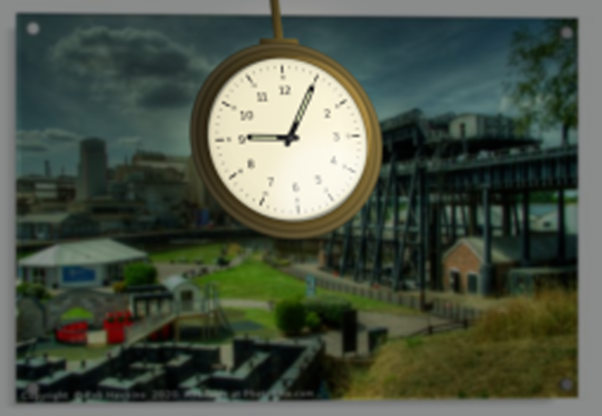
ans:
**9:05**
